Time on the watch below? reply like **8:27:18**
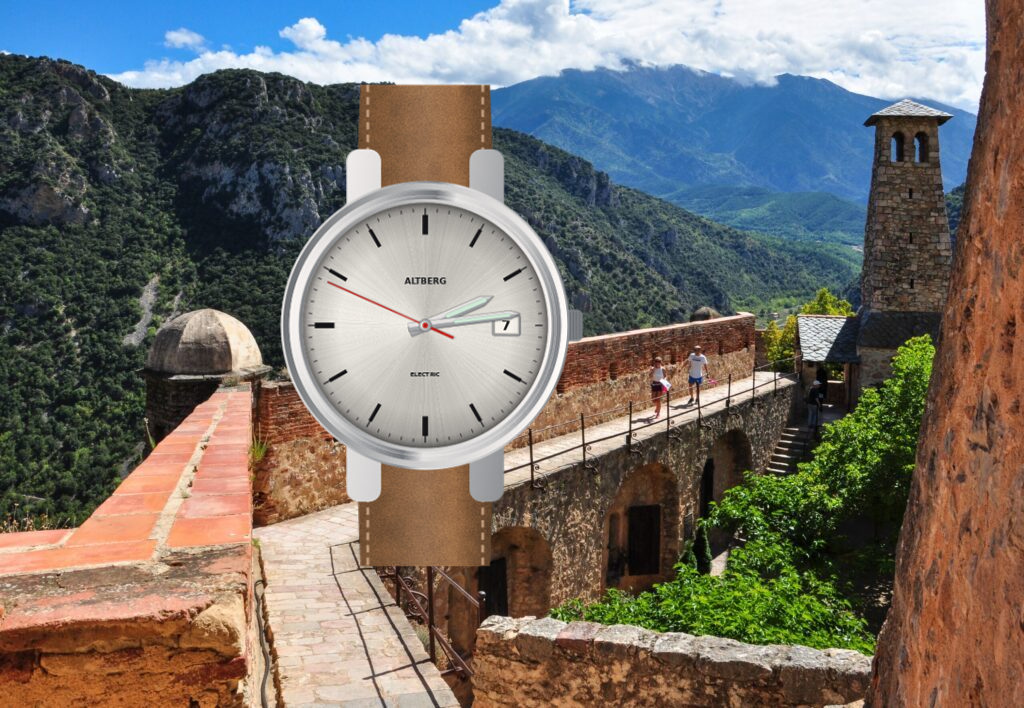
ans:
**2:13:49**
